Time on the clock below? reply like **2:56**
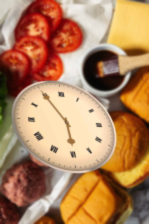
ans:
**5:55**
